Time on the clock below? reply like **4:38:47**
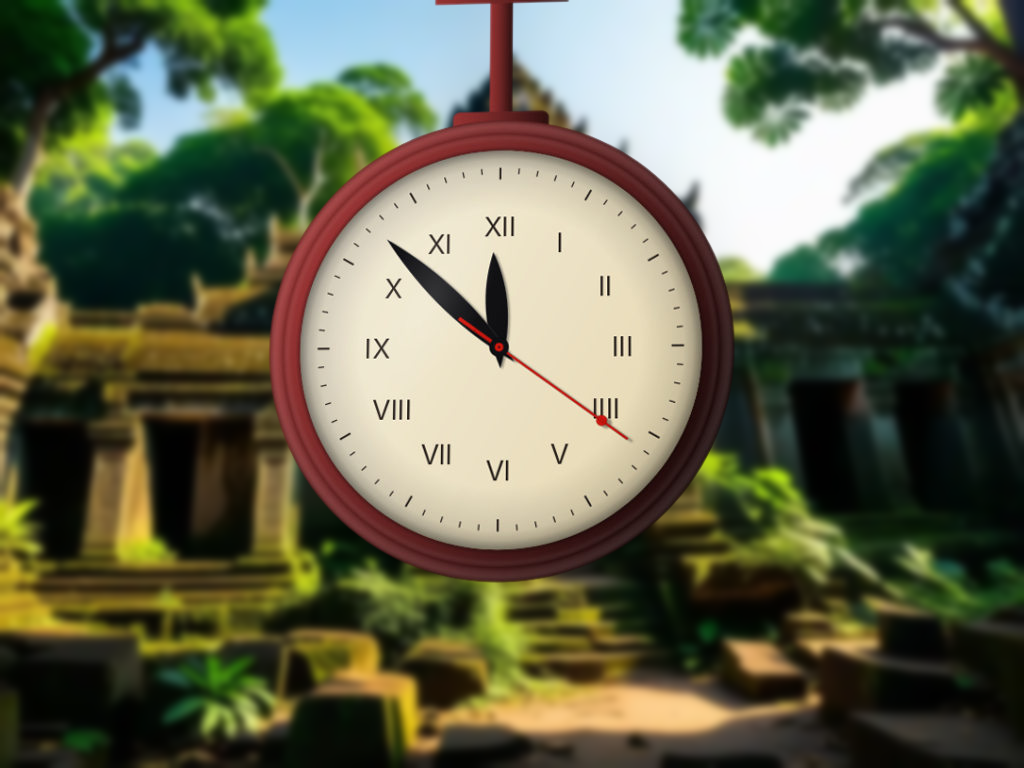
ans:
**11:52:21**
